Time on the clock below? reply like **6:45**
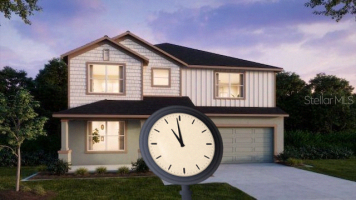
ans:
**10:59**
